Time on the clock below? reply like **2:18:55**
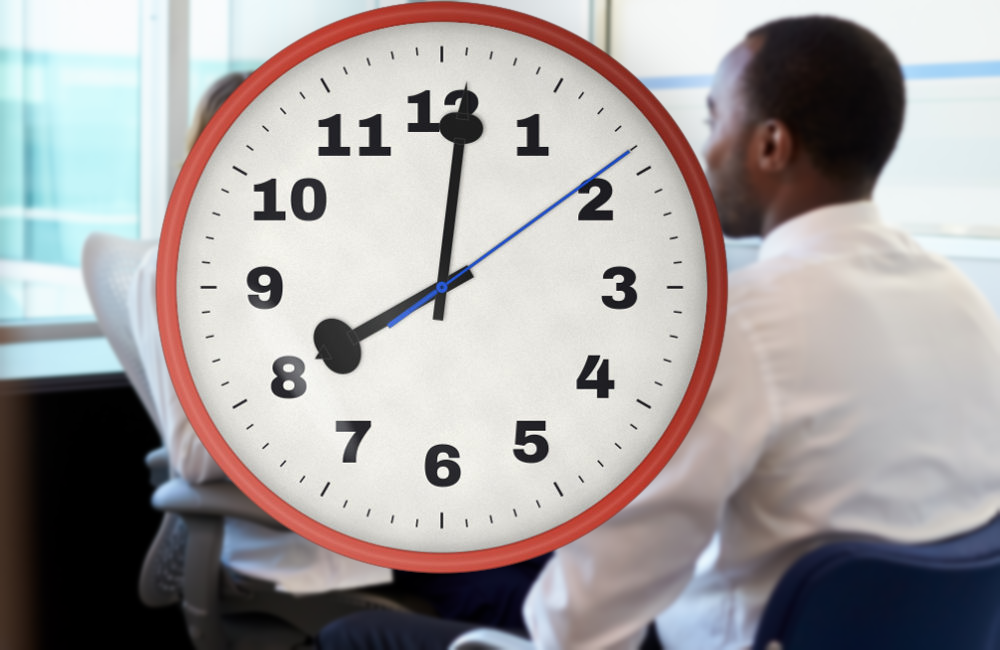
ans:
**8:01:09**
